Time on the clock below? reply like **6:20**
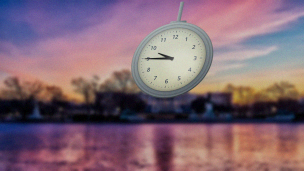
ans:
**9:45**
